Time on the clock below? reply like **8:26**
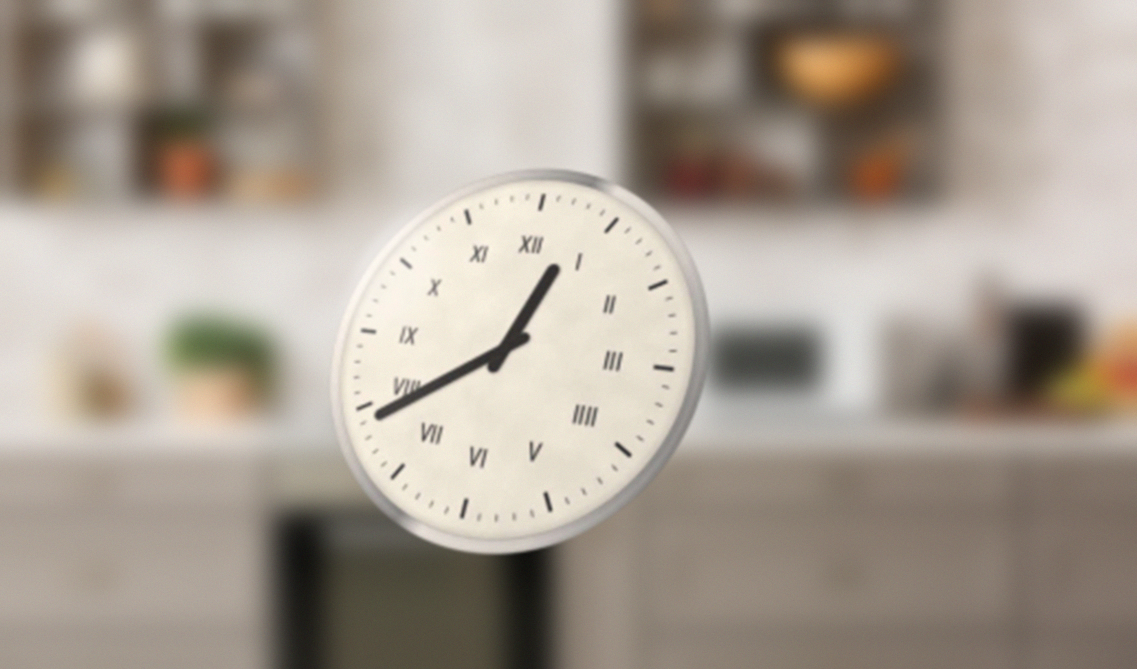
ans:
**12:39**
